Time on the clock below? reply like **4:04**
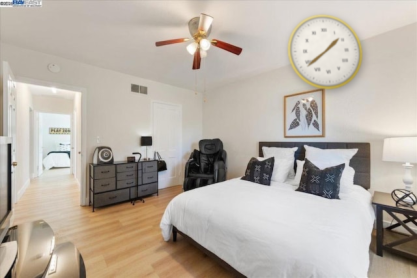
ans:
**1:39**
